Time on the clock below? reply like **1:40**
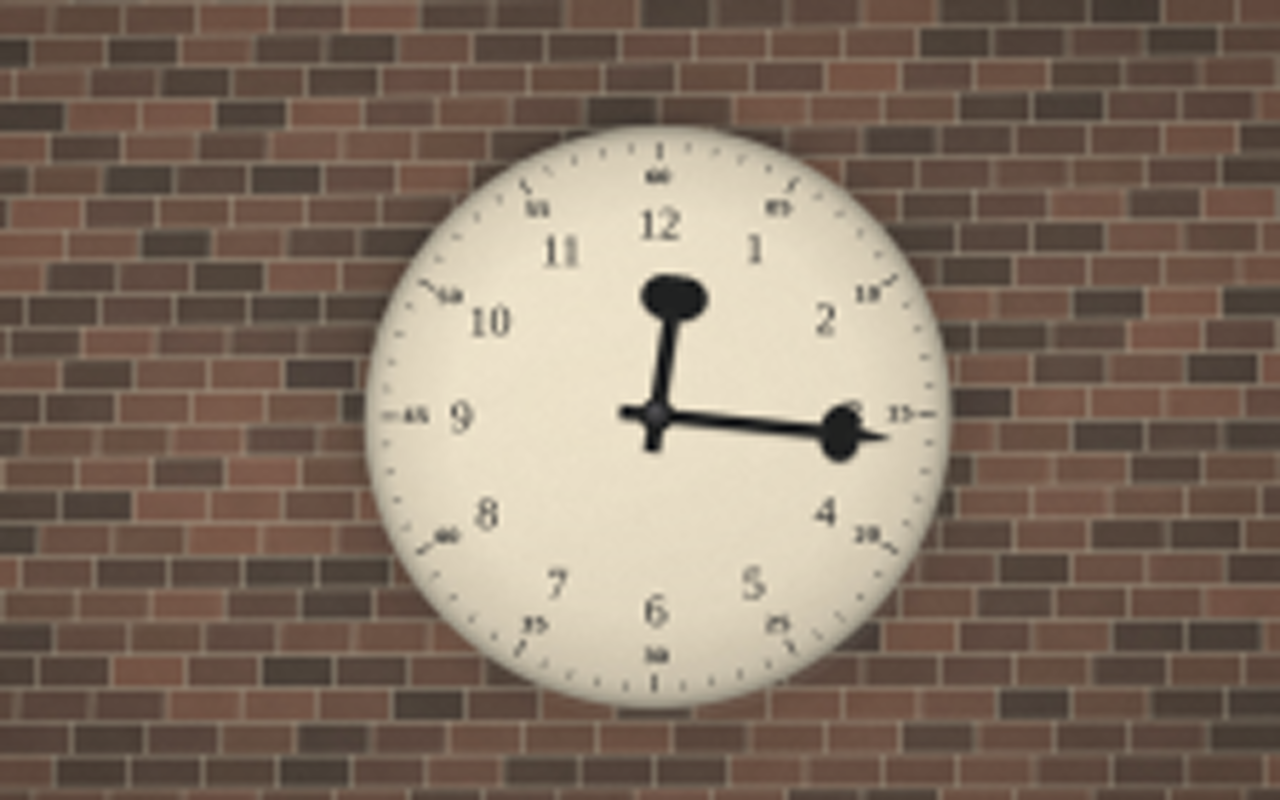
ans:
**12:16**
